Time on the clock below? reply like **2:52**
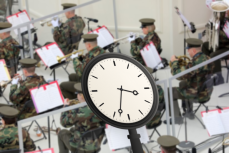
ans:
**3:33**
